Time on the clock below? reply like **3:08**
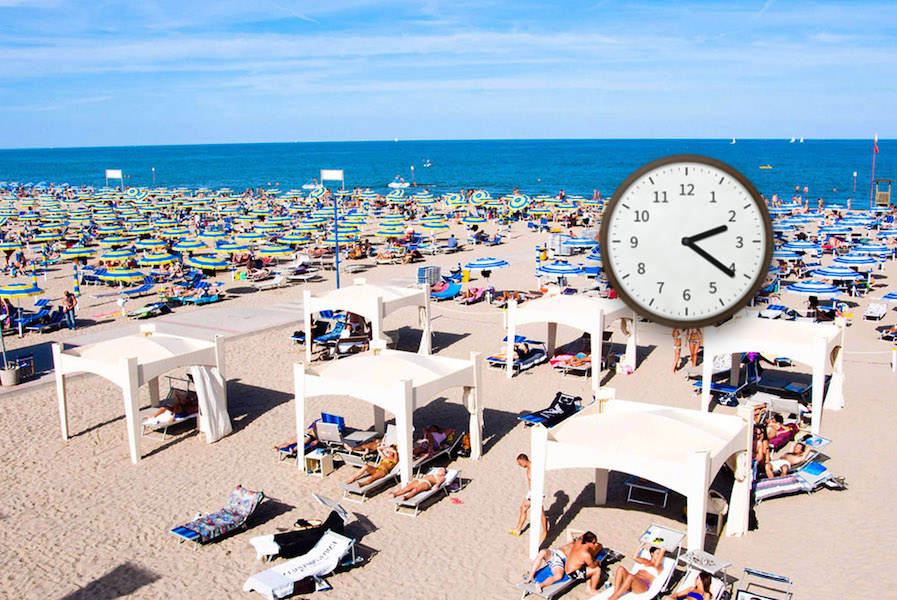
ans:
**2:21**
